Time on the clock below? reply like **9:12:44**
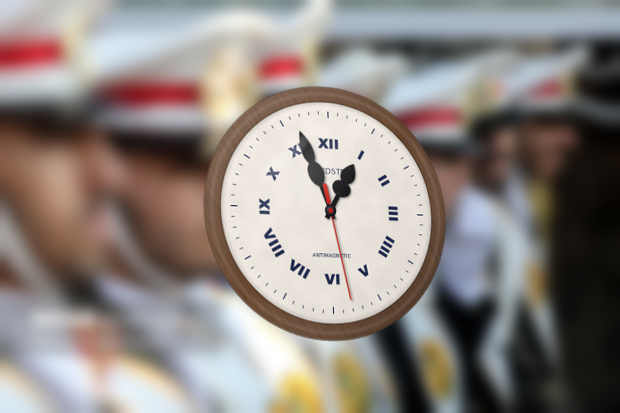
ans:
**12:56:28**
